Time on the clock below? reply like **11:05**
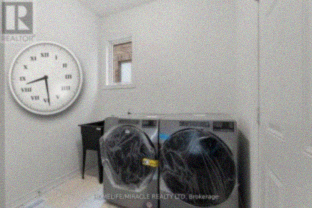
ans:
**8:29**
